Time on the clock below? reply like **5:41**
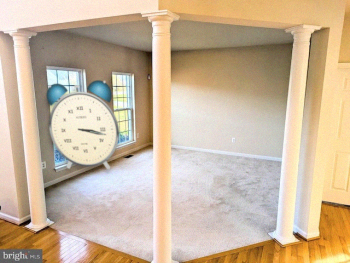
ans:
**3:17**
